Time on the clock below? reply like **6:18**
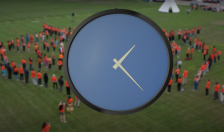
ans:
**1:23**
